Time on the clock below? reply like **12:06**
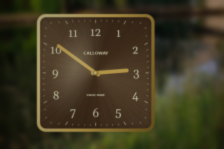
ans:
**2:51**
